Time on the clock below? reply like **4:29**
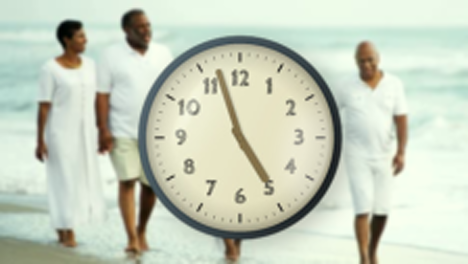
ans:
**4:57**
